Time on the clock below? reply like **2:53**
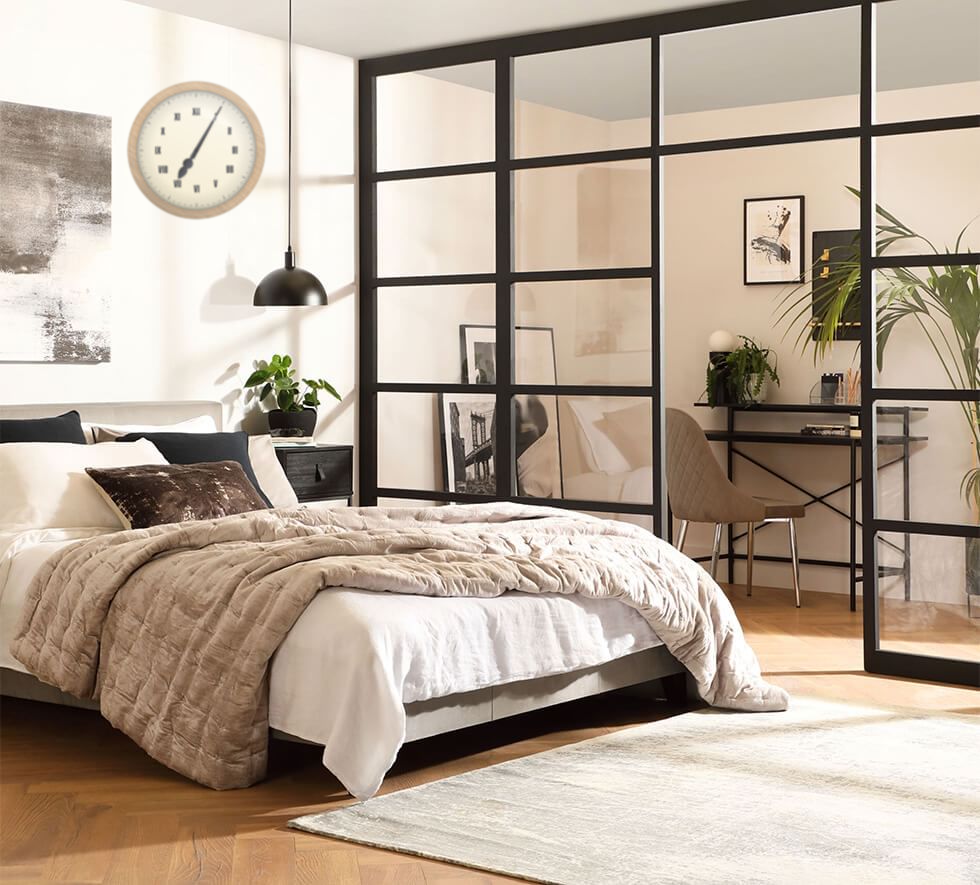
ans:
**7:05**
